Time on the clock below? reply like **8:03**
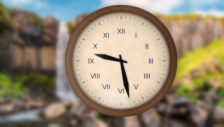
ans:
**9:28**
